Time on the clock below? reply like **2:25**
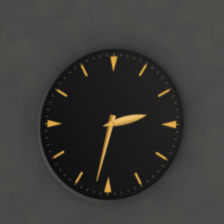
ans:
**2:32**
